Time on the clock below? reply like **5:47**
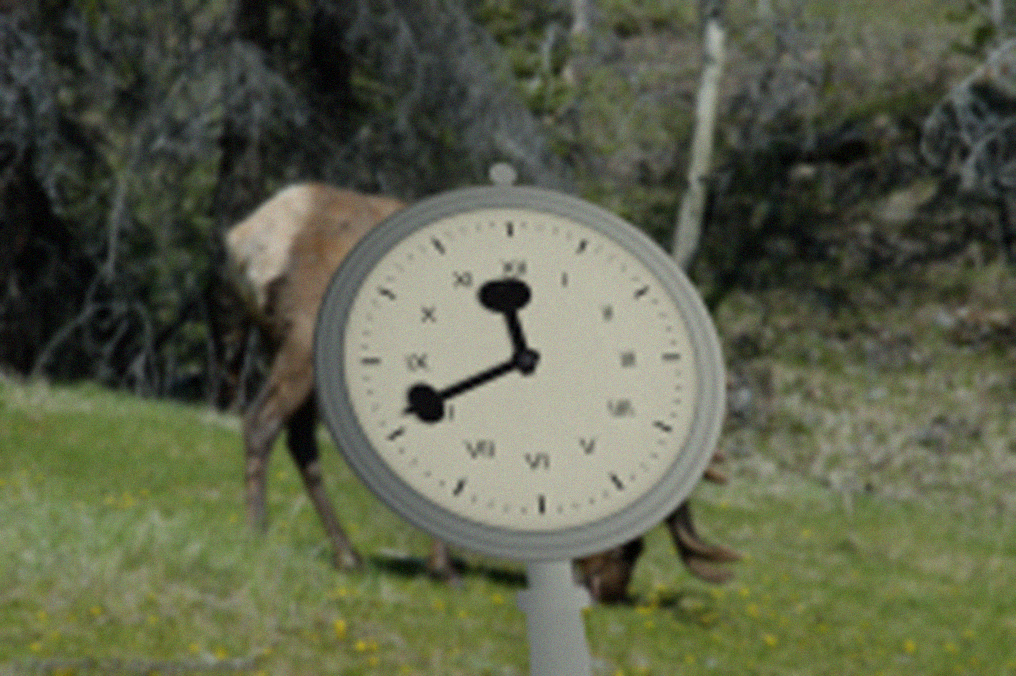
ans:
**11:41**
